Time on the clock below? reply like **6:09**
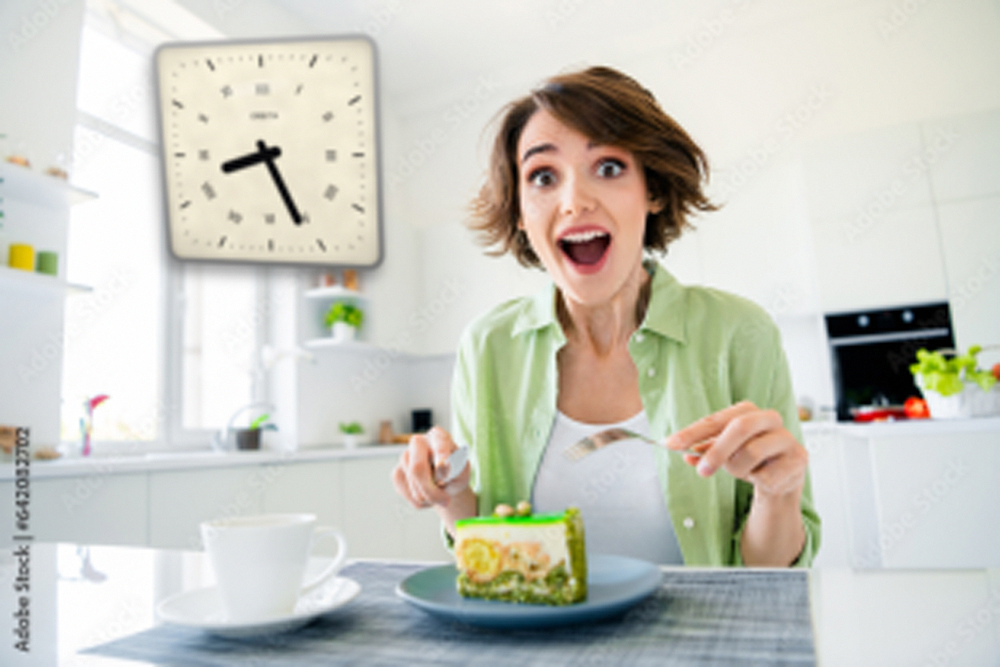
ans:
**8:26**
